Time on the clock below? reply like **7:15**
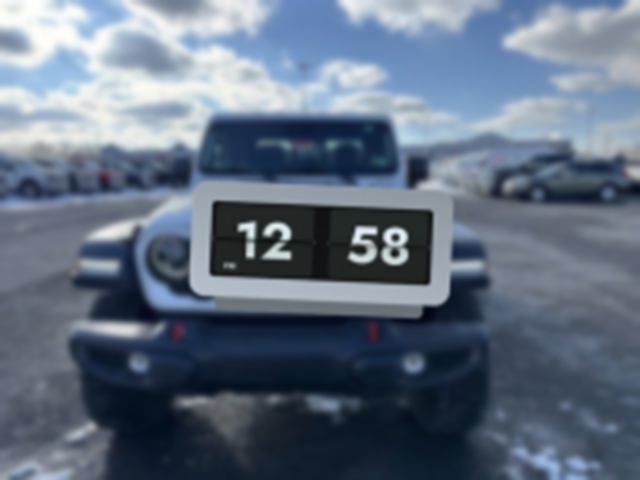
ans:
**12:58**
